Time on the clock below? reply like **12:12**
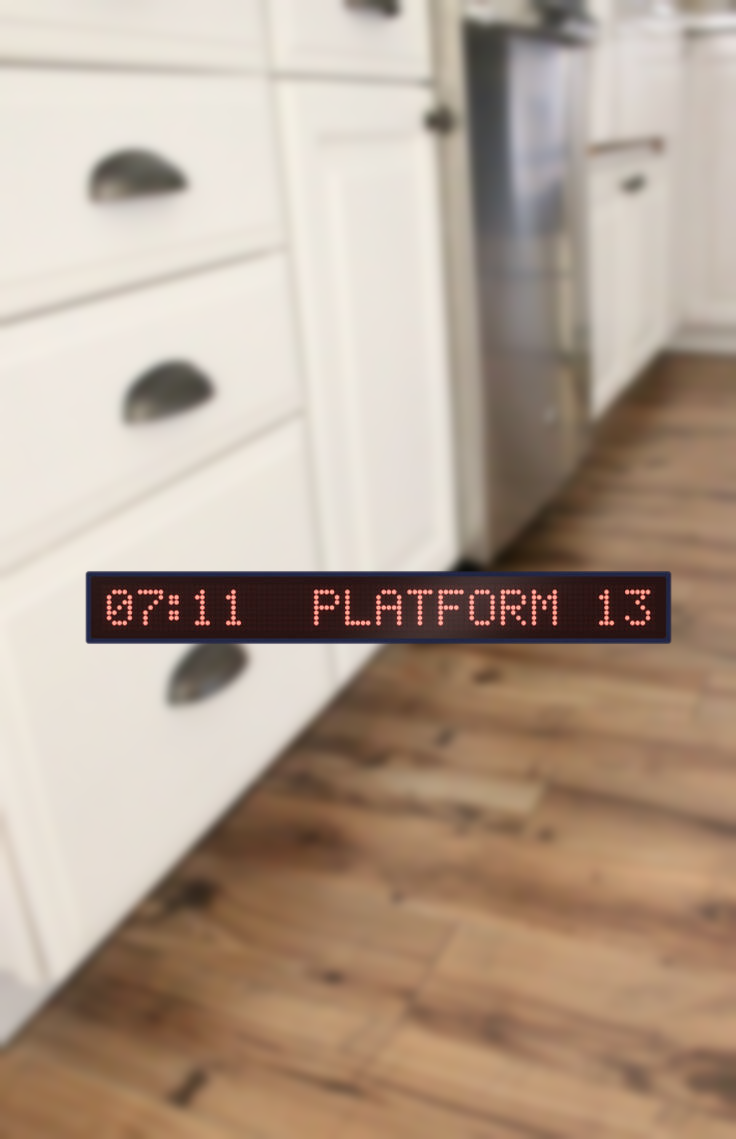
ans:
**7:11**
